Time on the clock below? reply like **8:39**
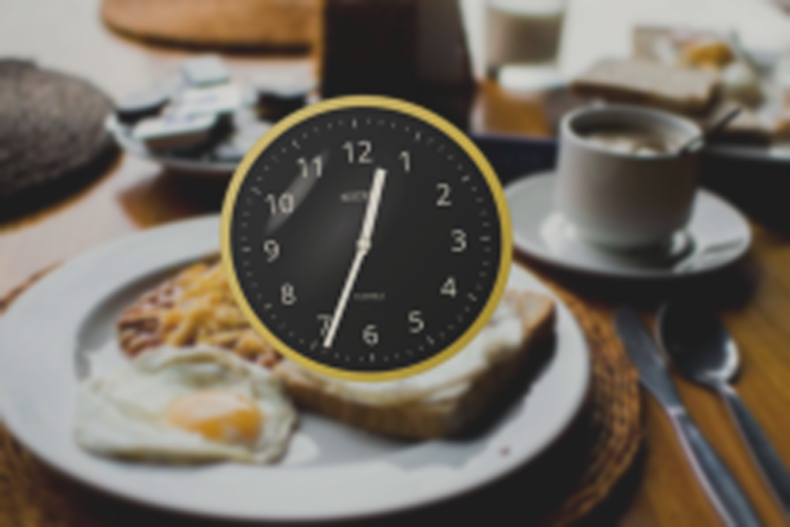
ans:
**12:34**
